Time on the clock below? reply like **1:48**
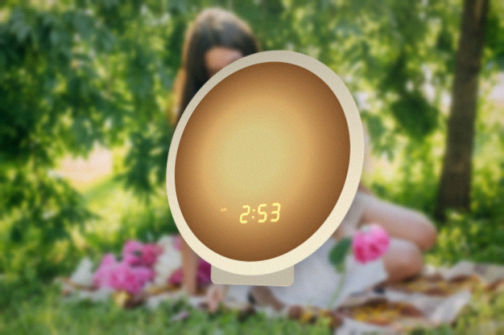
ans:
**2:53**
